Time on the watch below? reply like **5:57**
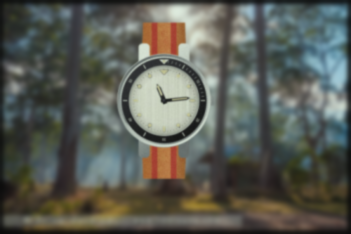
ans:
**11:14**
